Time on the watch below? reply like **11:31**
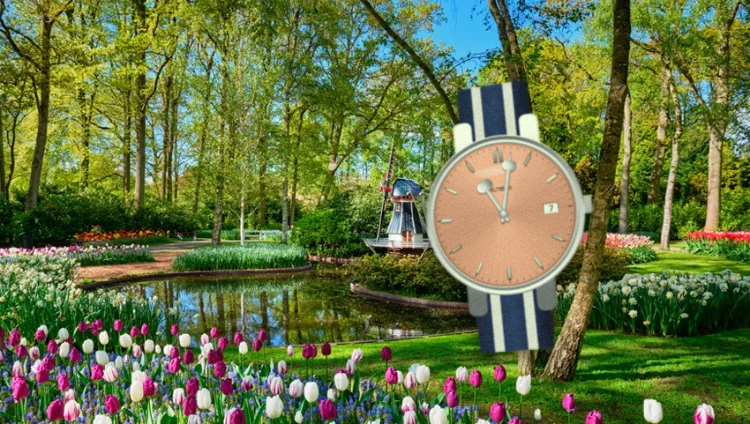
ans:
**11:02**
